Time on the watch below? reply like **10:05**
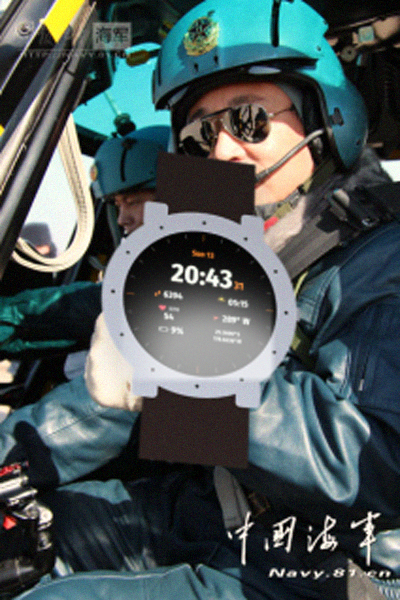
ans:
**20:43**
